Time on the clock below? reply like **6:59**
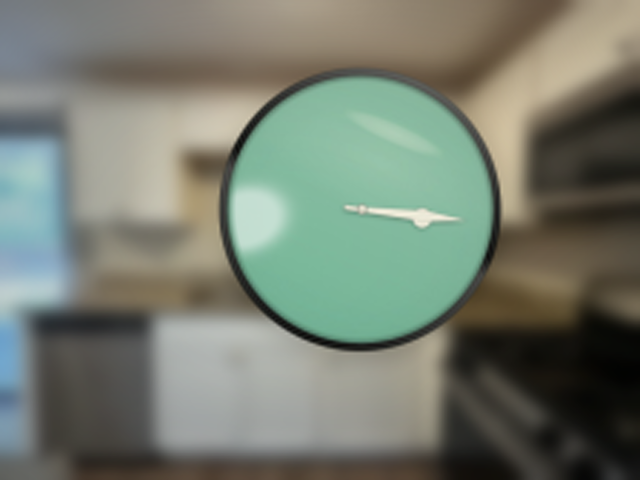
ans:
**3:16**
